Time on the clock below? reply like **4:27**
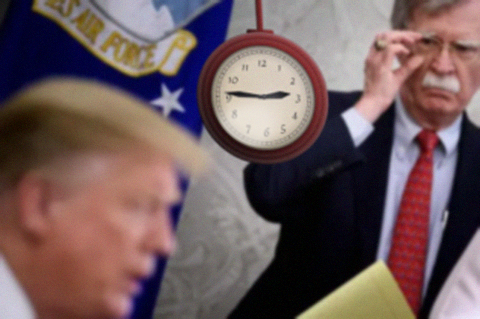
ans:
**2:46**
